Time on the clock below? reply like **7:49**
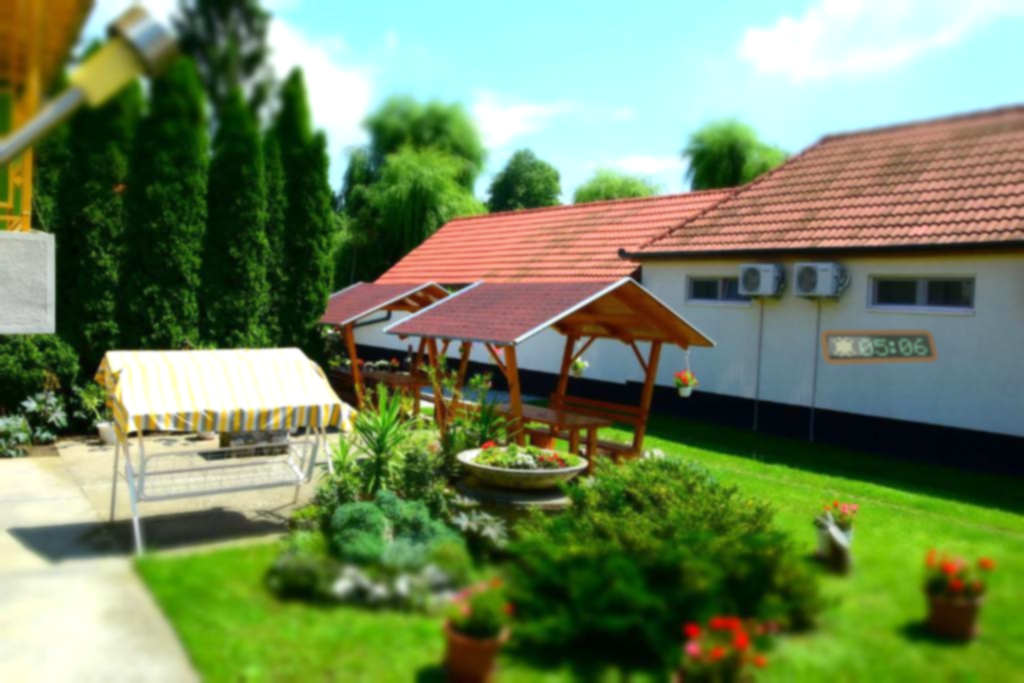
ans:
**5:06**
